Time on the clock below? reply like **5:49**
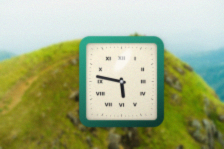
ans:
**5:47**
